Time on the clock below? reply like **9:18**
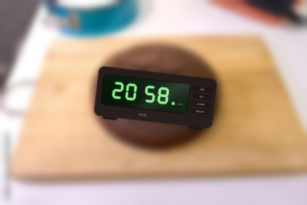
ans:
**20:58**
